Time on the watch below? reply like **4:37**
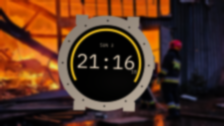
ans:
**21:16**
